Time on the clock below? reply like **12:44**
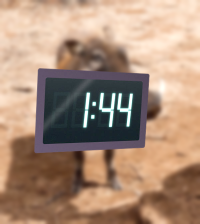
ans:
**1:44**
